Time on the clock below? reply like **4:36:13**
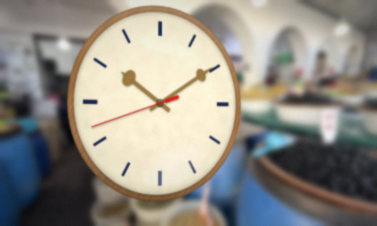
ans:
**10:09:42**
